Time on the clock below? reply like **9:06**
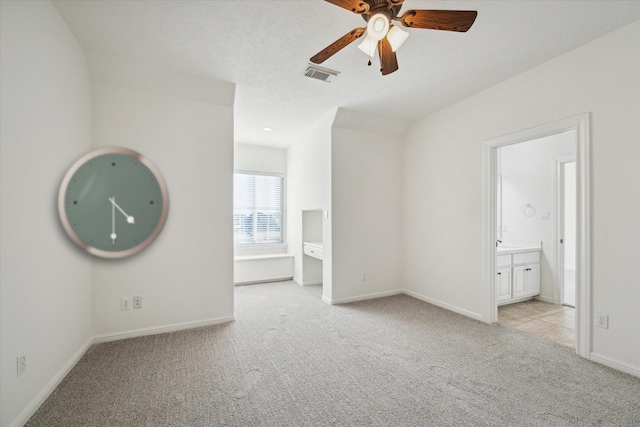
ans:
**4:30**
